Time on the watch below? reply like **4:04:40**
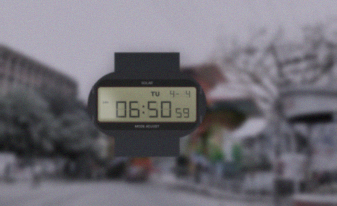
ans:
**6:50:59**
